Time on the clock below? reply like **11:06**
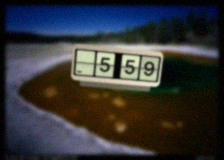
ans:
**5:59**
